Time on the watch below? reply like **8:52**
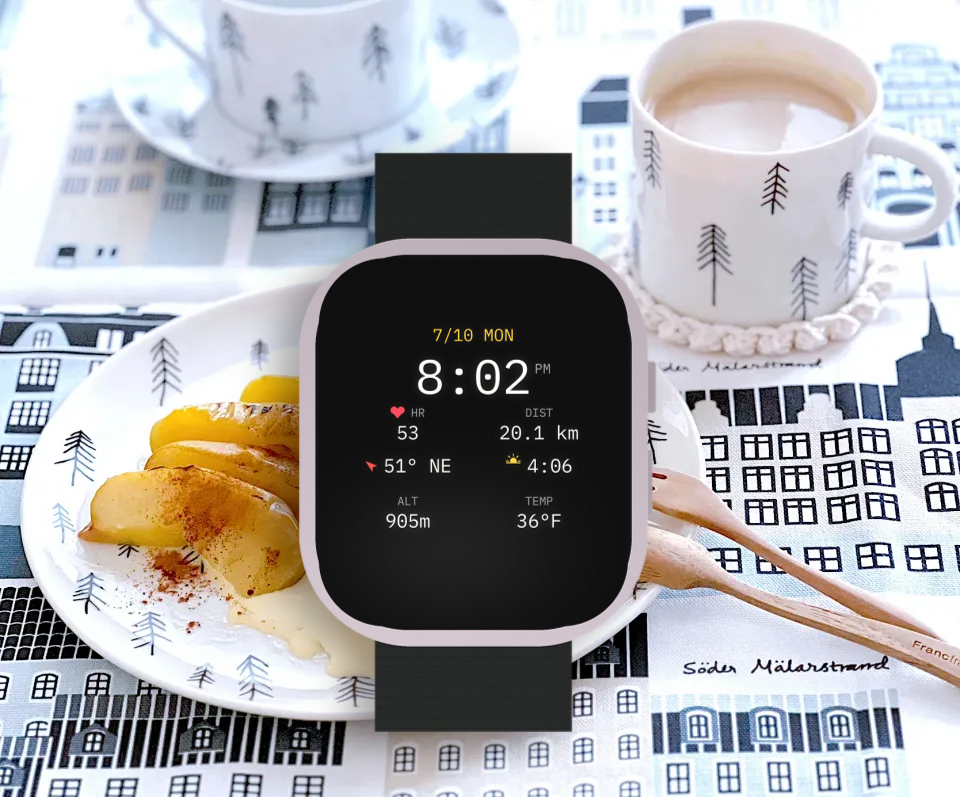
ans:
**8:02**
